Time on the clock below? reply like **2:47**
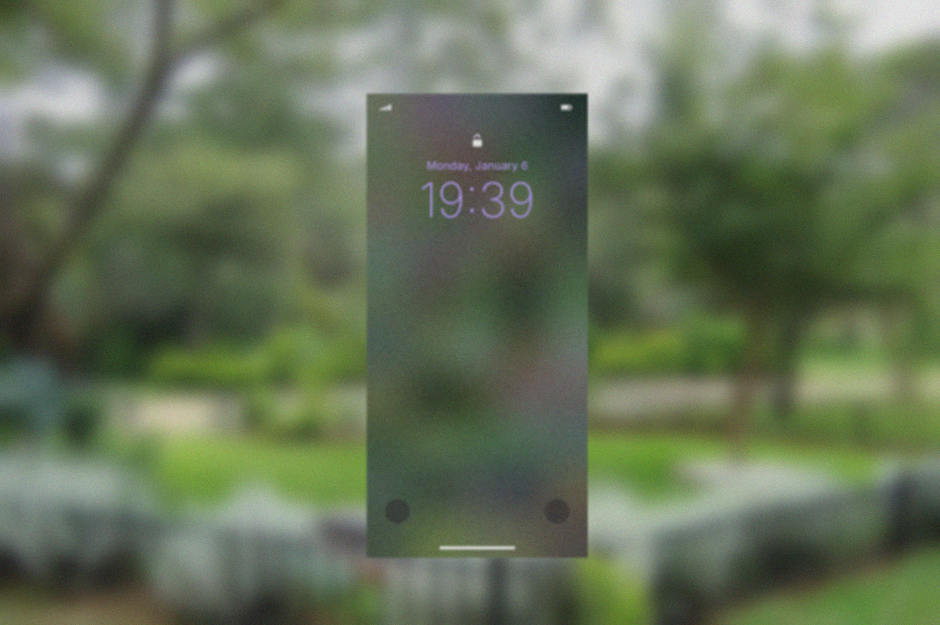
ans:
**19:39**
